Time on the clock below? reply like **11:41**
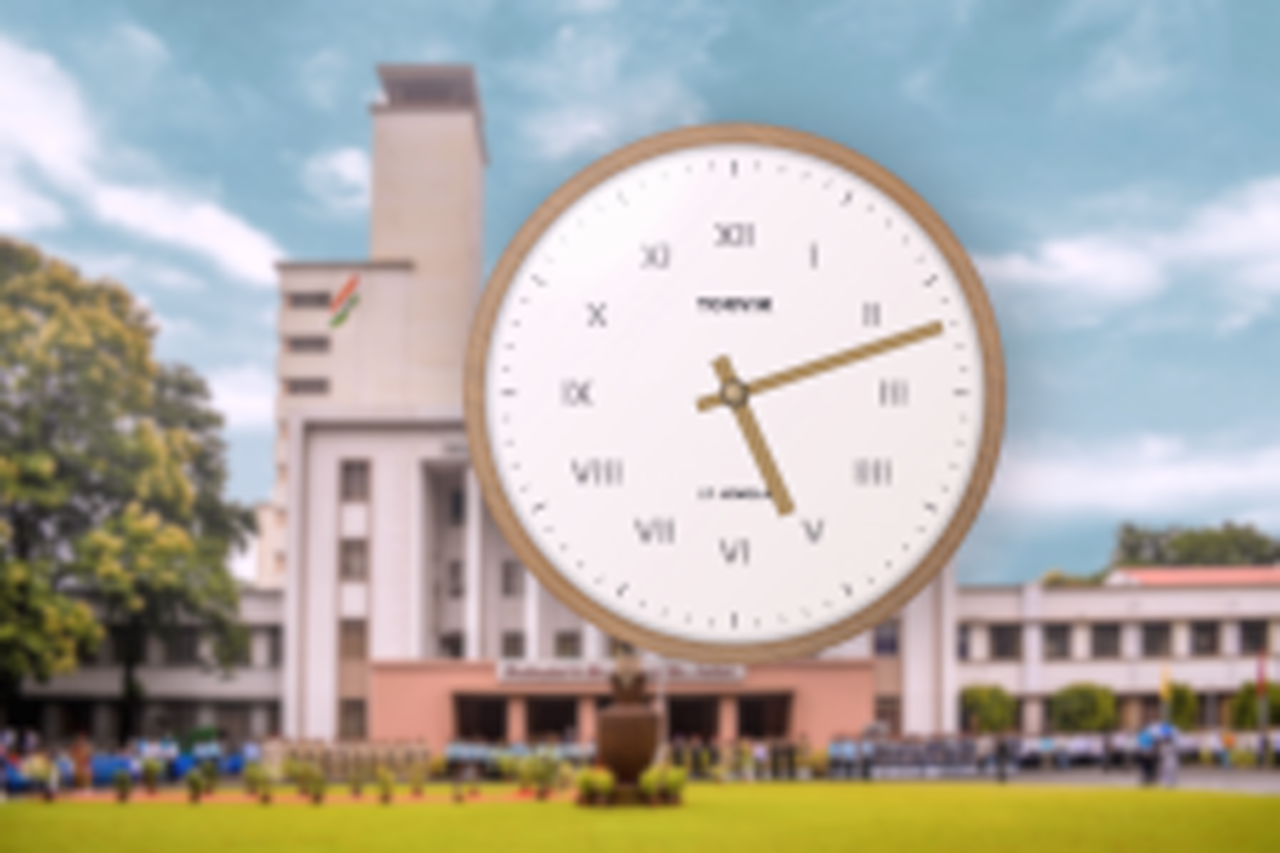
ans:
**5:12**
